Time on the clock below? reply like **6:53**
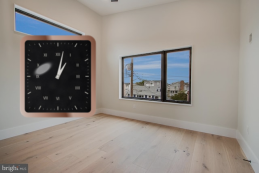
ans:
**1:02**
